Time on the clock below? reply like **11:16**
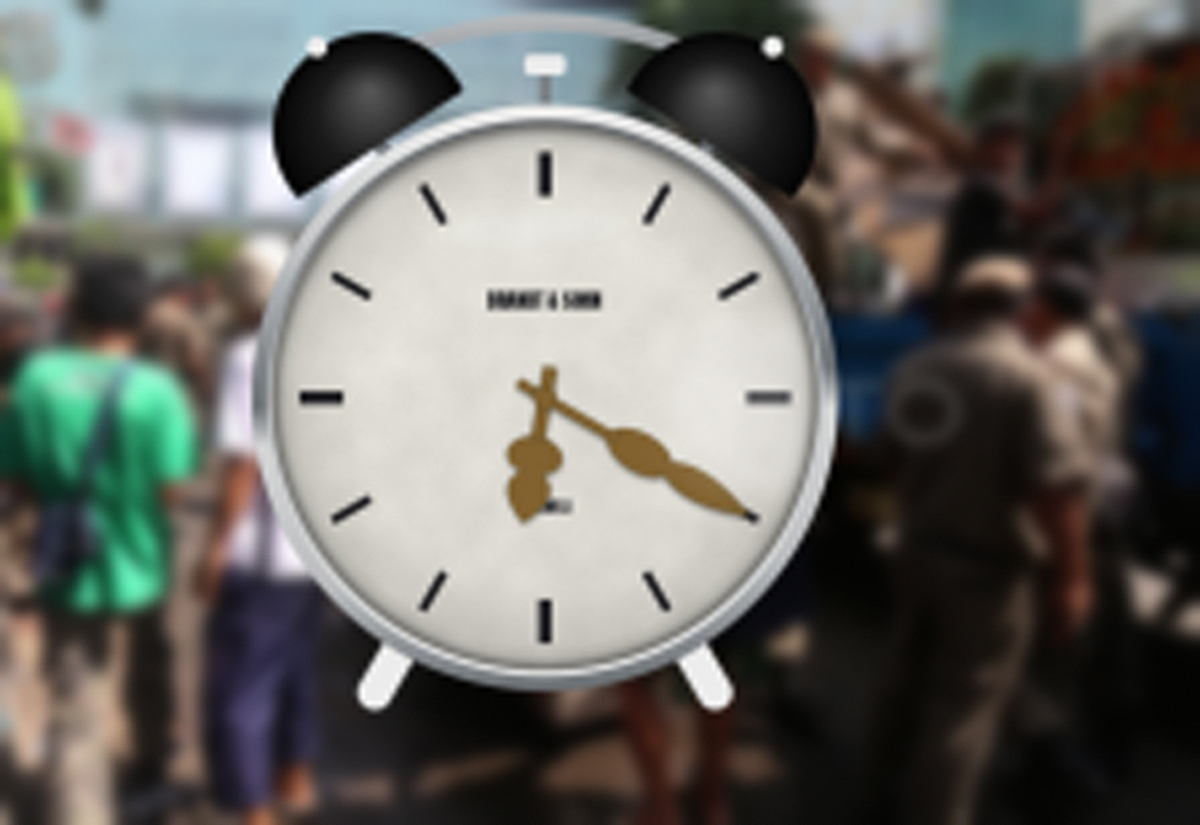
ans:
**6:20**
